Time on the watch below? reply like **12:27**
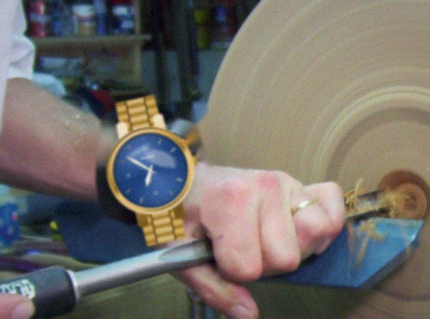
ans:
**6:52**
